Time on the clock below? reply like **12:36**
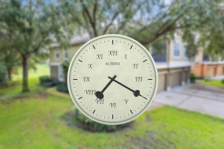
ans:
**7:20**
